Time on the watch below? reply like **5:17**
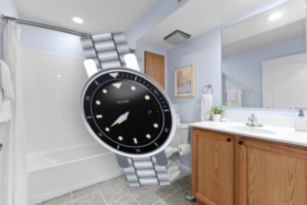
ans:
**7:40**
